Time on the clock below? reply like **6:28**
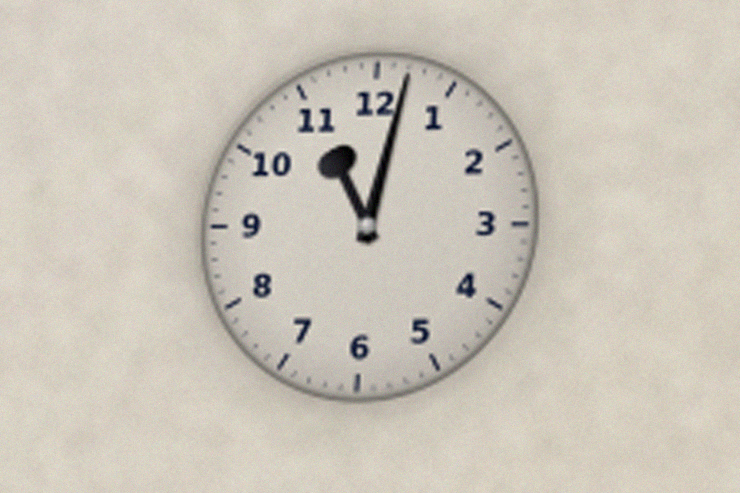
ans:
**11:02**
